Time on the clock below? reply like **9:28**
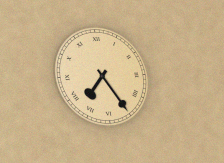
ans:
**7:25**
